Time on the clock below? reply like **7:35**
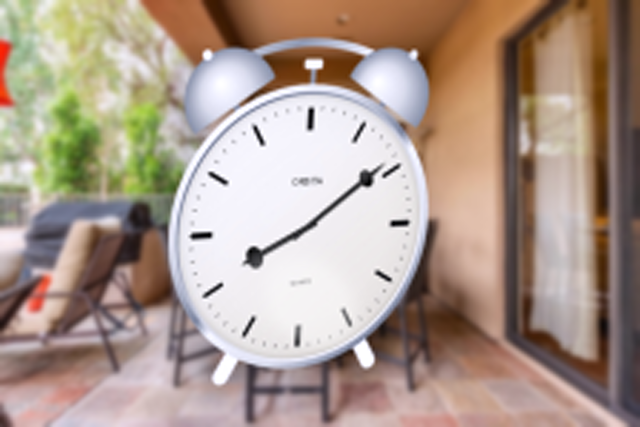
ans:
**8:09**
